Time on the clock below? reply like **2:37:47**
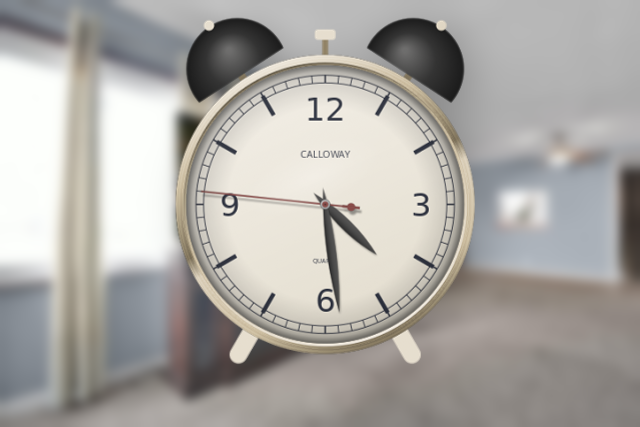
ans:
**4:28:46**
